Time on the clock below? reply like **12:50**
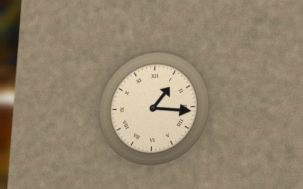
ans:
**1:16**
